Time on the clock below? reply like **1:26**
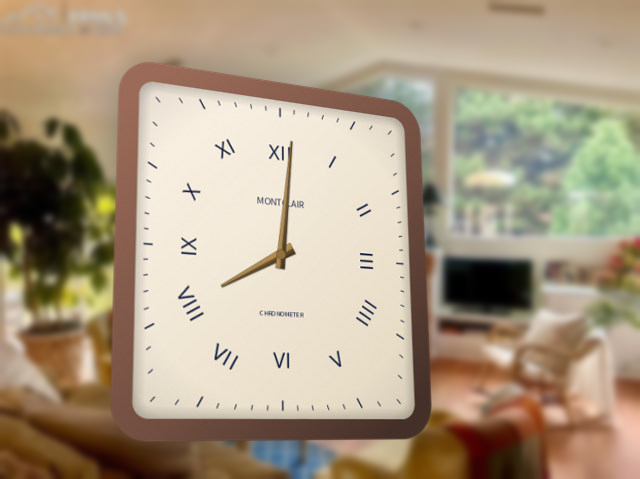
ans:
**8:01**
